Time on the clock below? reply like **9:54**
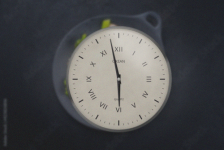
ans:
**5:58**
